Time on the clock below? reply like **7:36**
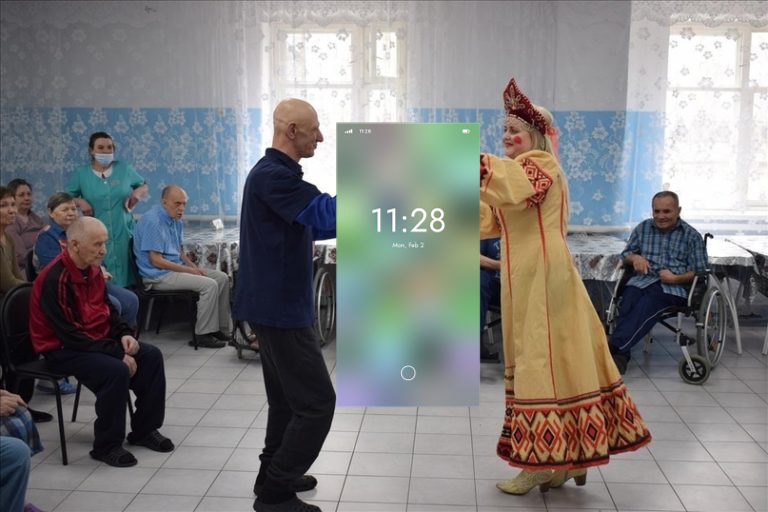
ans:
**11:28**
